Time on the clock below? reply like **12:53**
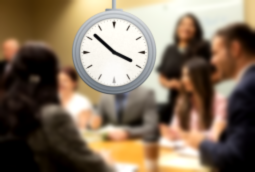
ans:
**3:52**
